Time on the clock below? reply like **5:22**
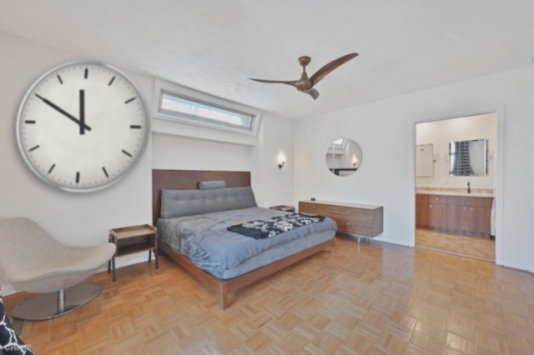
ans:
**11:50**
